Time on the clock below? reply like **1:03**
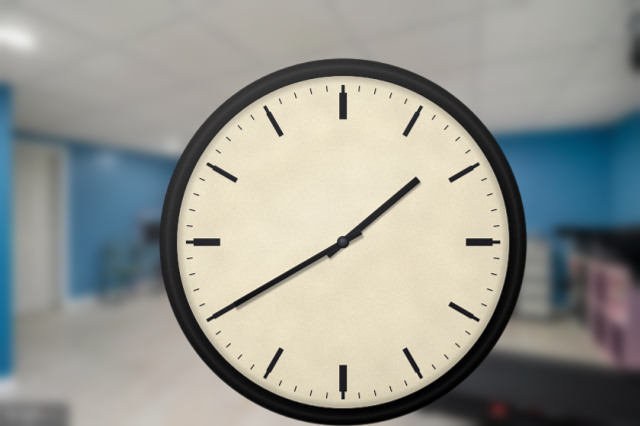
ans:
**1:40**
